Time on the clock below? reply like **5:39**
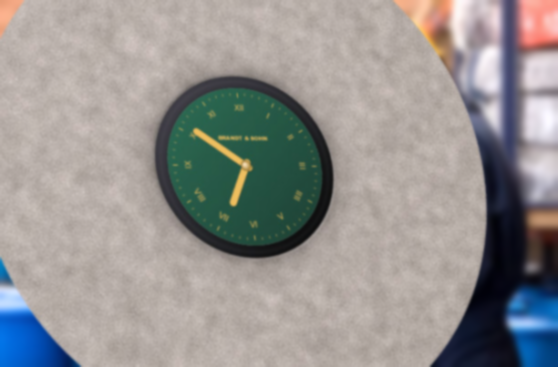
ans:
**6:51**
